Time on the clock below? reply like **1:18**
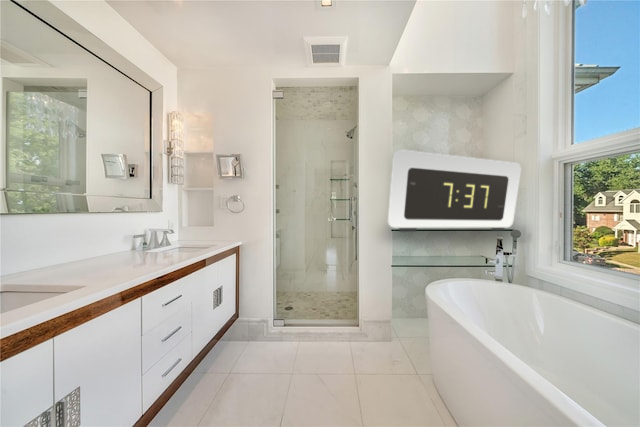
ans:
**7:37**
